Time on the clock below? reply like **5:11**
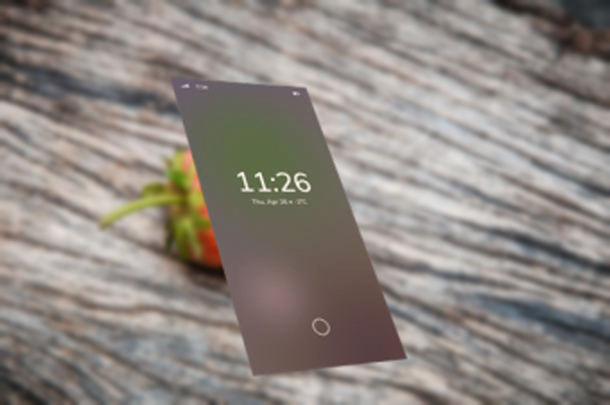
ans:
**11:26**
